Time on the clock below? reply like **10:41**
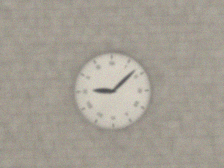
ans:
**9:08**
